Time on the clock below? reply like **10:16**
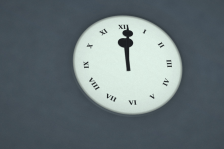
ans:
**12:01**
